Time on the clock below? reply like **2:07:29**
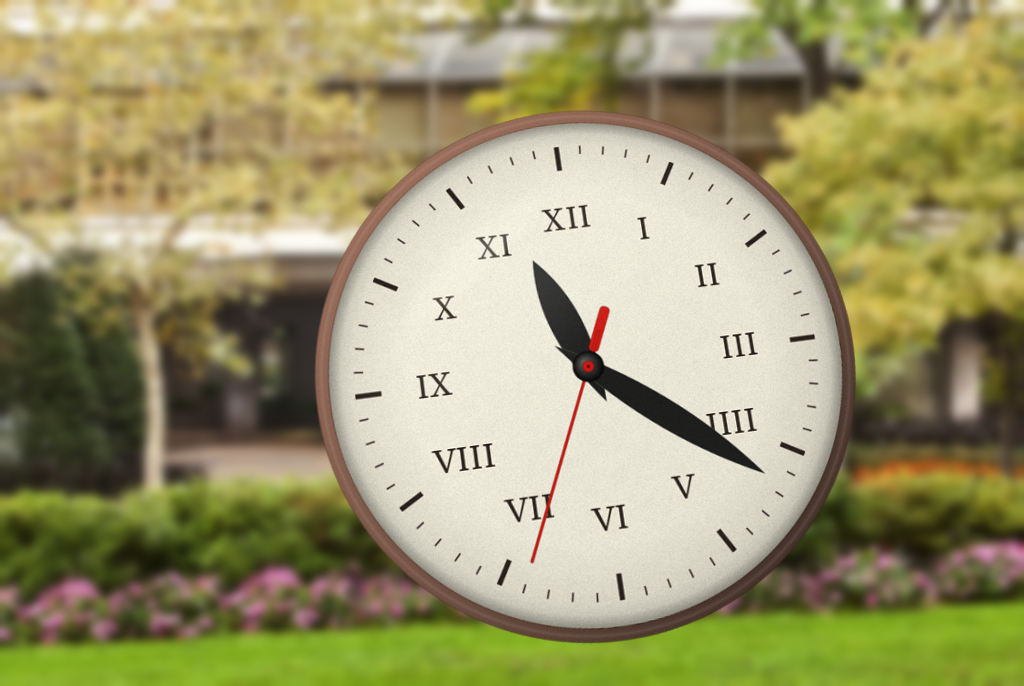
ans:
**11:21:34**
